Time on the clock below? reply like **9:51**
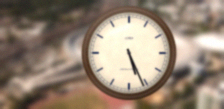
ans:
**5:26**
